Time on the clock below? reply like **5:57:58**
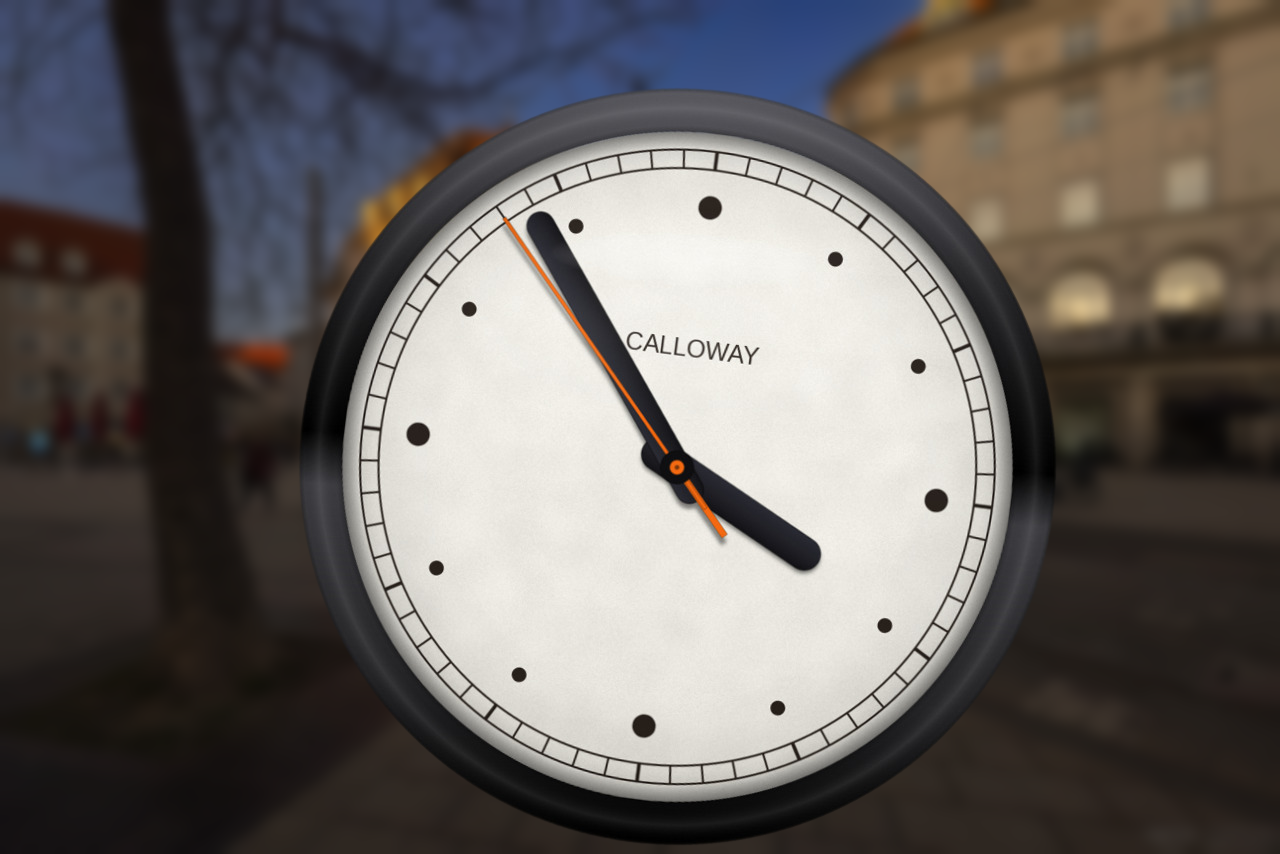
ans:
**3:53:53**
